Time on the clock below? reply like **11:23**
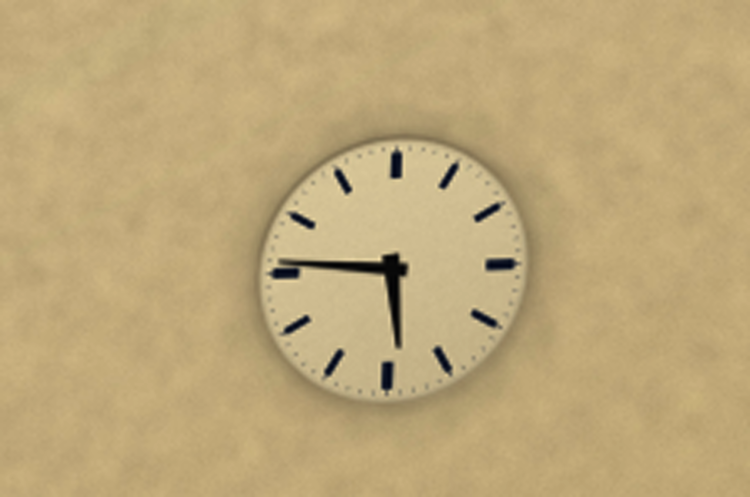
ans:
**5:46**
